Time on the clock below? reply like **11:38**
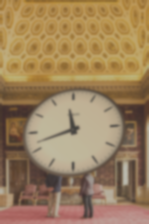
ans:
**11:42**
